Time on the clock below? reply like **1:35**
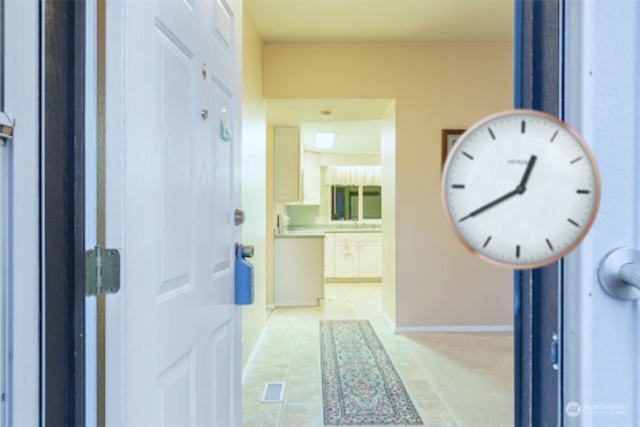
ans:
**12:40**
